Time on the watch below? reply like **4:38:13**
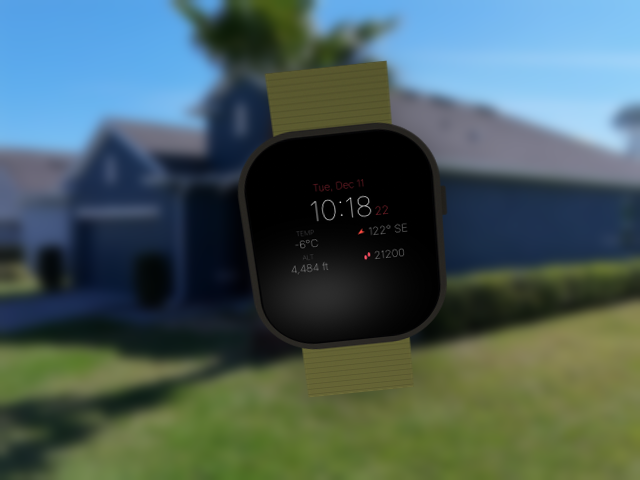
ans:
**10:18:22**
